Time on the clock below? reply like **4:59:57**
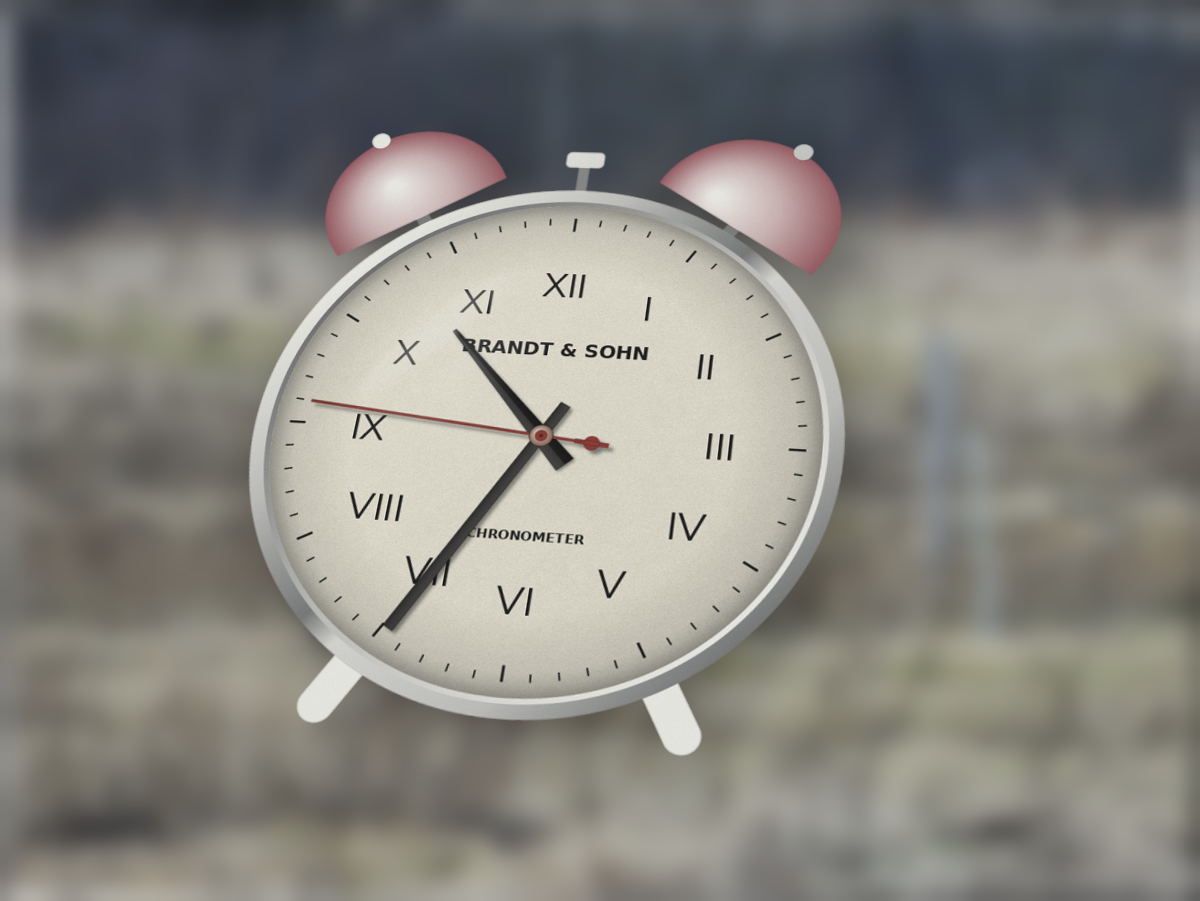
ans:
**10:34:46**
